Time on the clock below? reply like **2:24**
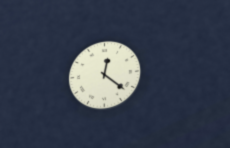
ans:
**12:22**
